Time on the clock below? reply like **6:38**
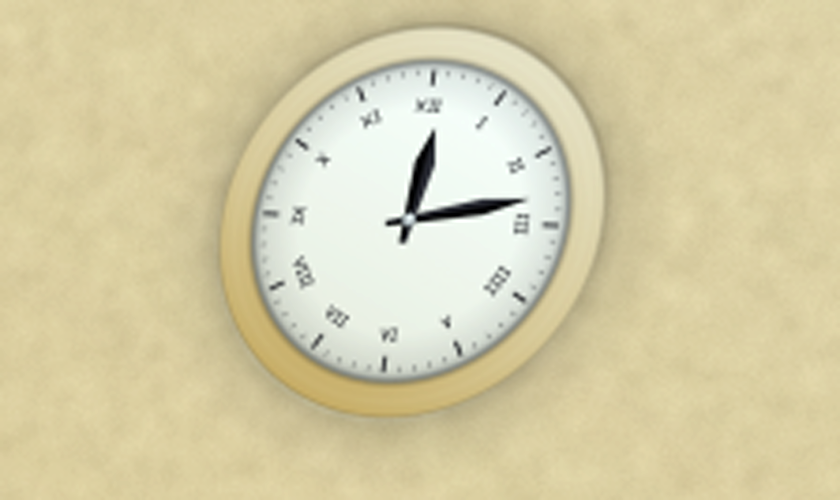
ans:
**12:13**
